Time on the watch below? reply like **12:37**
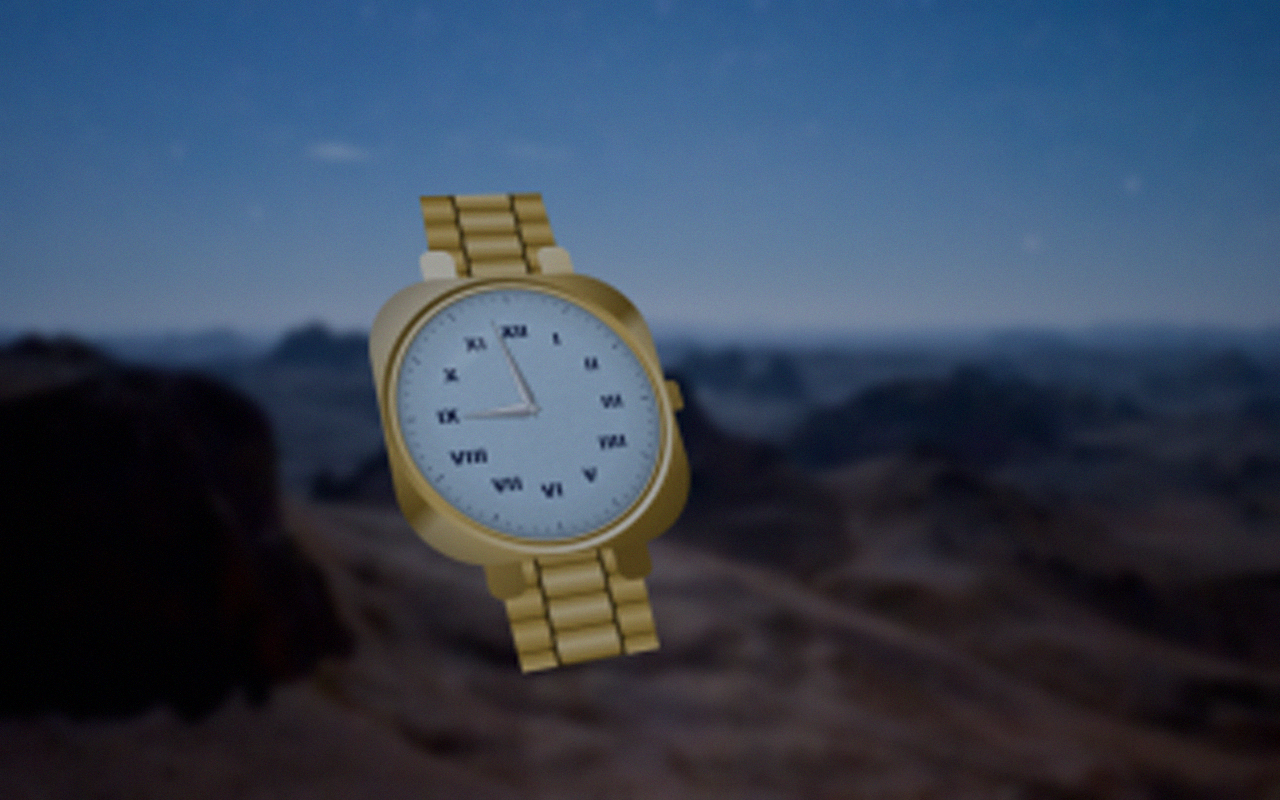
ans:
**8:58**
